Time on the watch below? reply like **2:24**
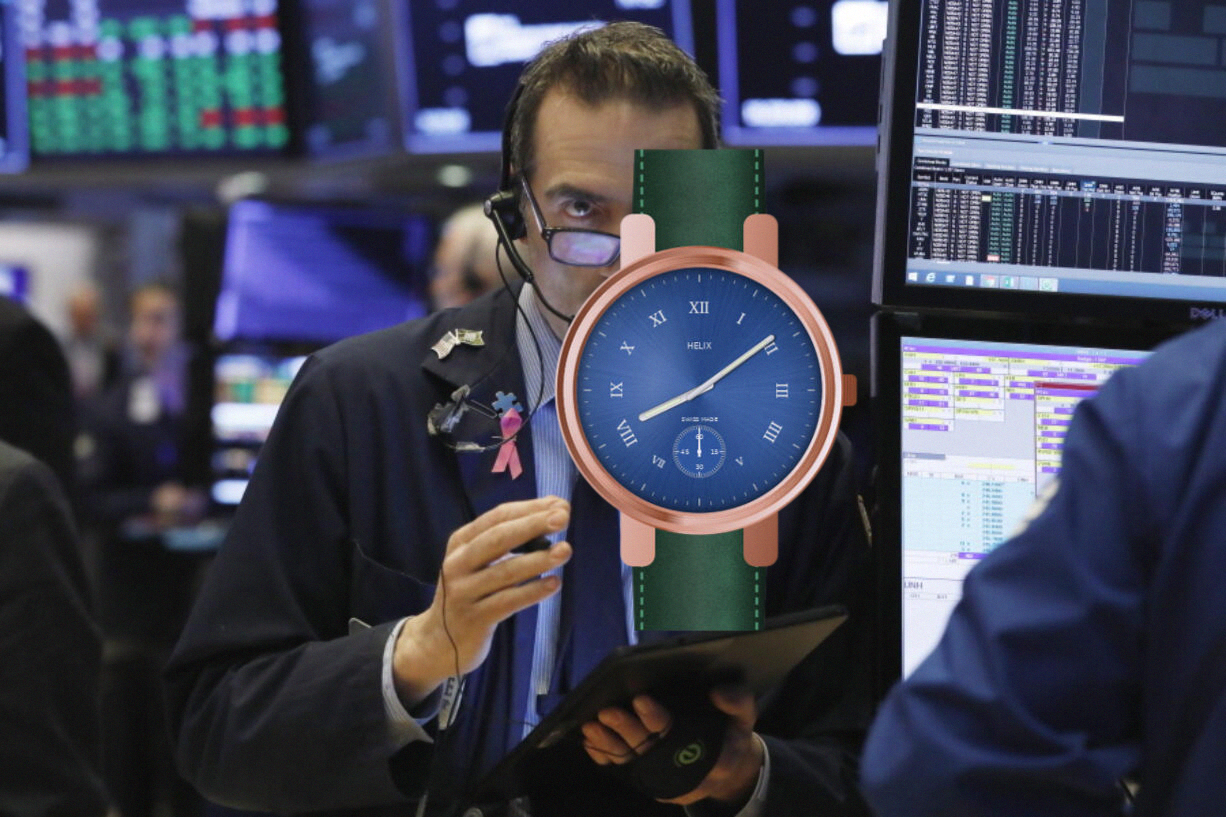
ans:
**8:09**
